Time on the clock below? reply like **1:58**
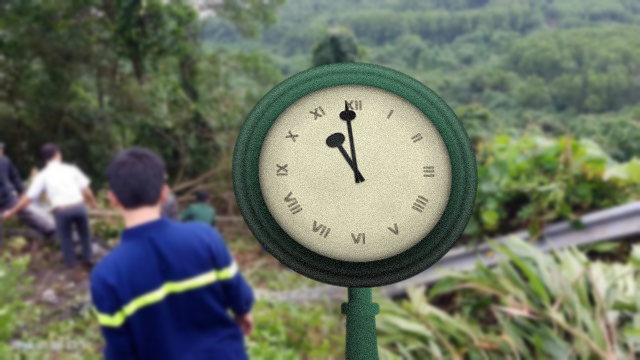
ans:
**10:59**
